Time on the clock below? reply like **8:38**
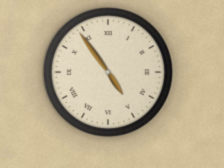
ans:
**4:54**
